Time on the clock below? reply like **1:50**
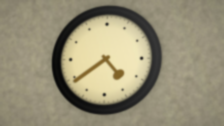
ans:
**4:39**
